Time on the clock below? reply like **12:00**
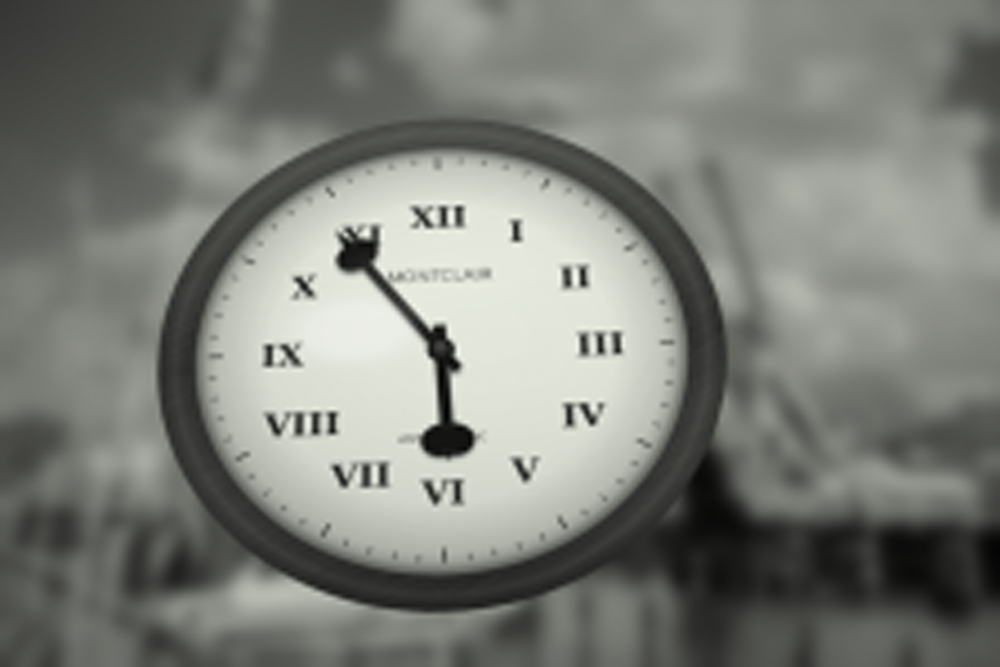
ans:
**5:54**
